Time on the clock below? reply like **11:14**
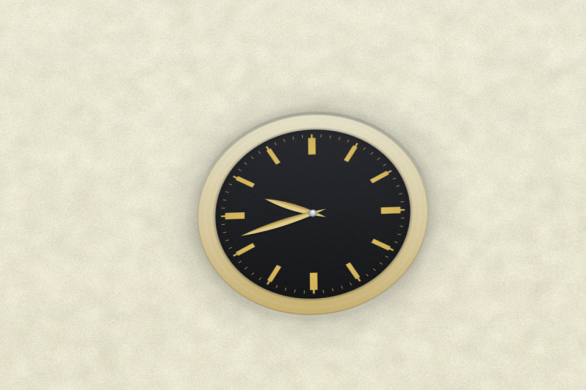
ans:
**9:42**
